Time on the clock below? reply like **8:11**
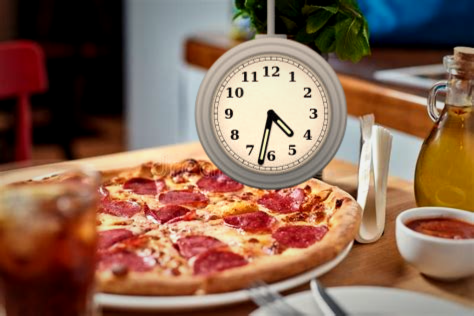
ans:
**4:32**
